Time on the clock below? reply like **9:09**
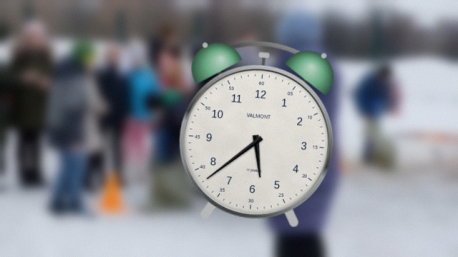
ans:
**5:38**
